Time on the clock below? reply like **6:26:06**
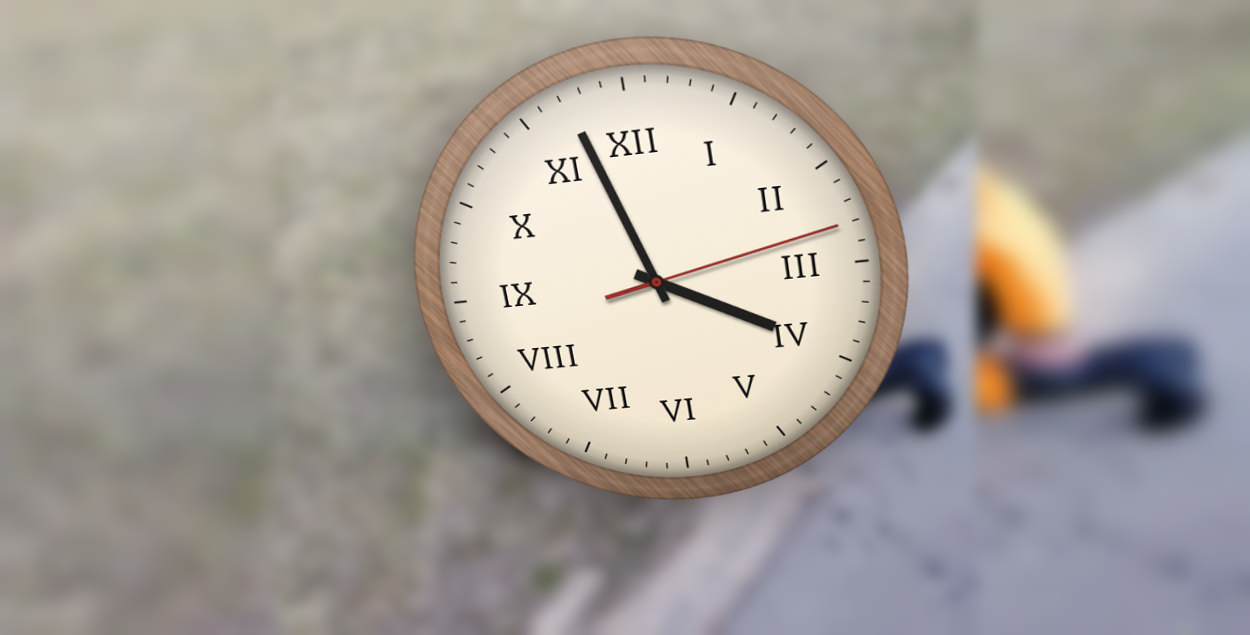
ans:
**3:57:13**
